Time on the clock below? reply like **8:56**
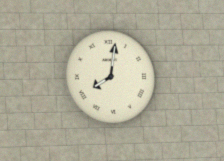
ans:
**8:02**
